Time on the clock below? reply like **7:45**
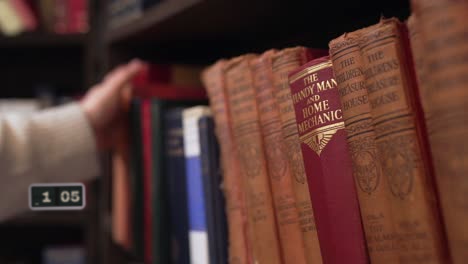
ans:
**1:05**
